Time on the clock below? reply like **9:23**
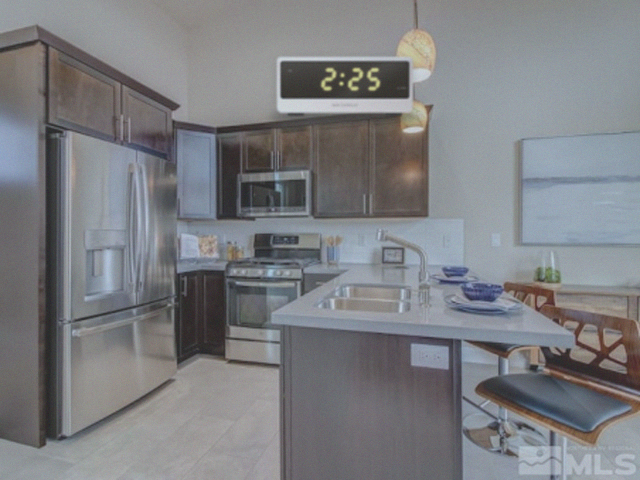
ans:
**2:25**
